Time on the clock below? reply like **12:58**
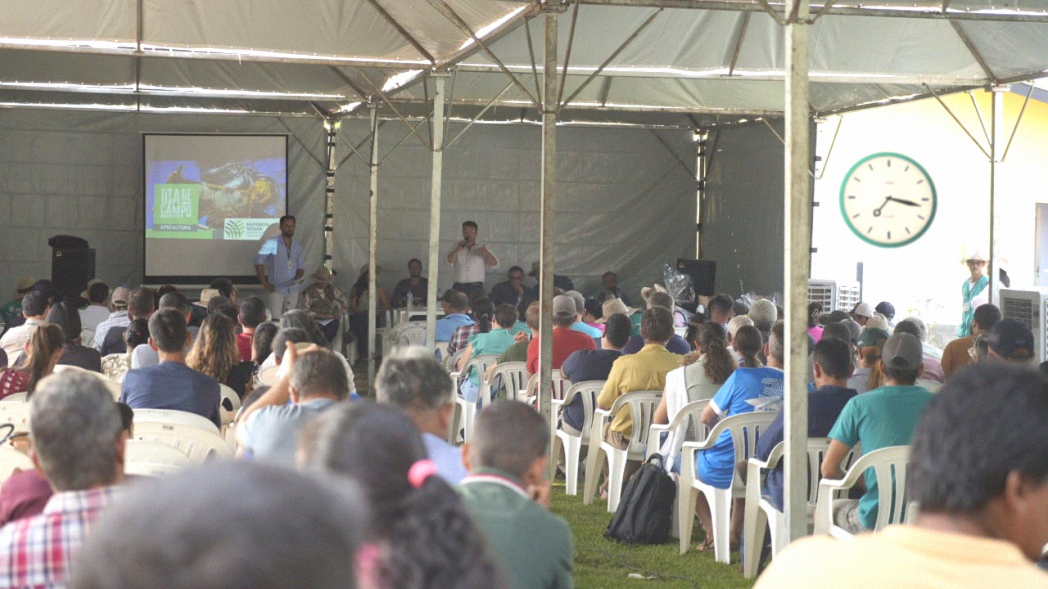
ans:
**7:17**
